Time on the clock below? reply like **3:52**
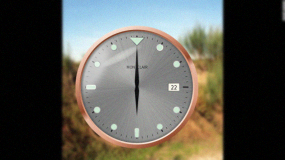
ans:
**6:00**
